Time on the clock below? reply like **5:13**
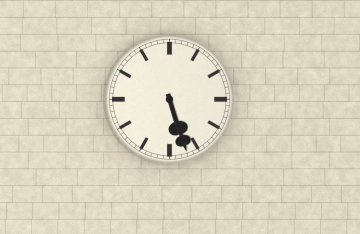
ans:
**5:27**
